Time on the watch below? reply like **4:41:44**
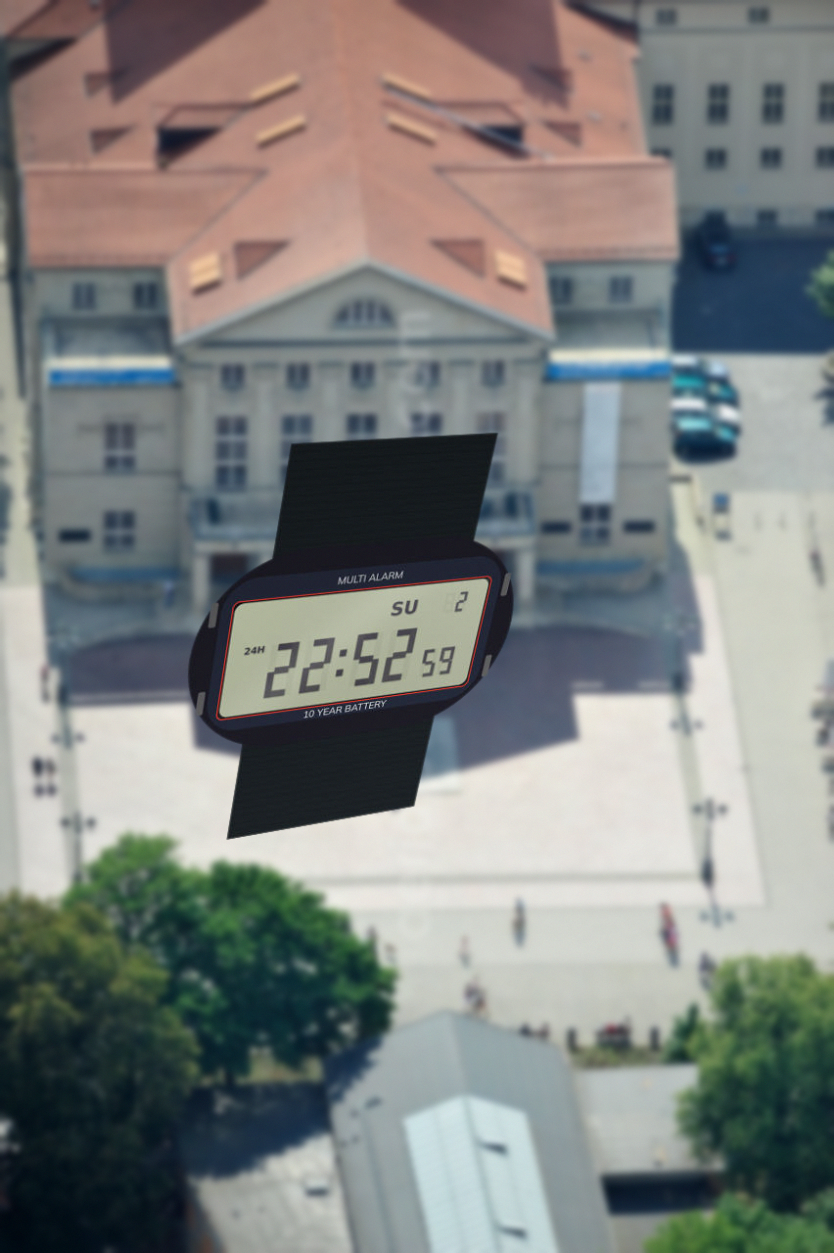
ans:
**22:52:59**
